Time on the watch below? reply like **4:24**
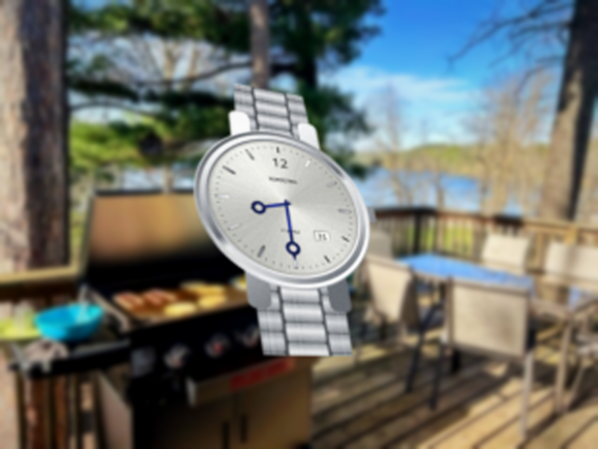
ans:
**8:30**
